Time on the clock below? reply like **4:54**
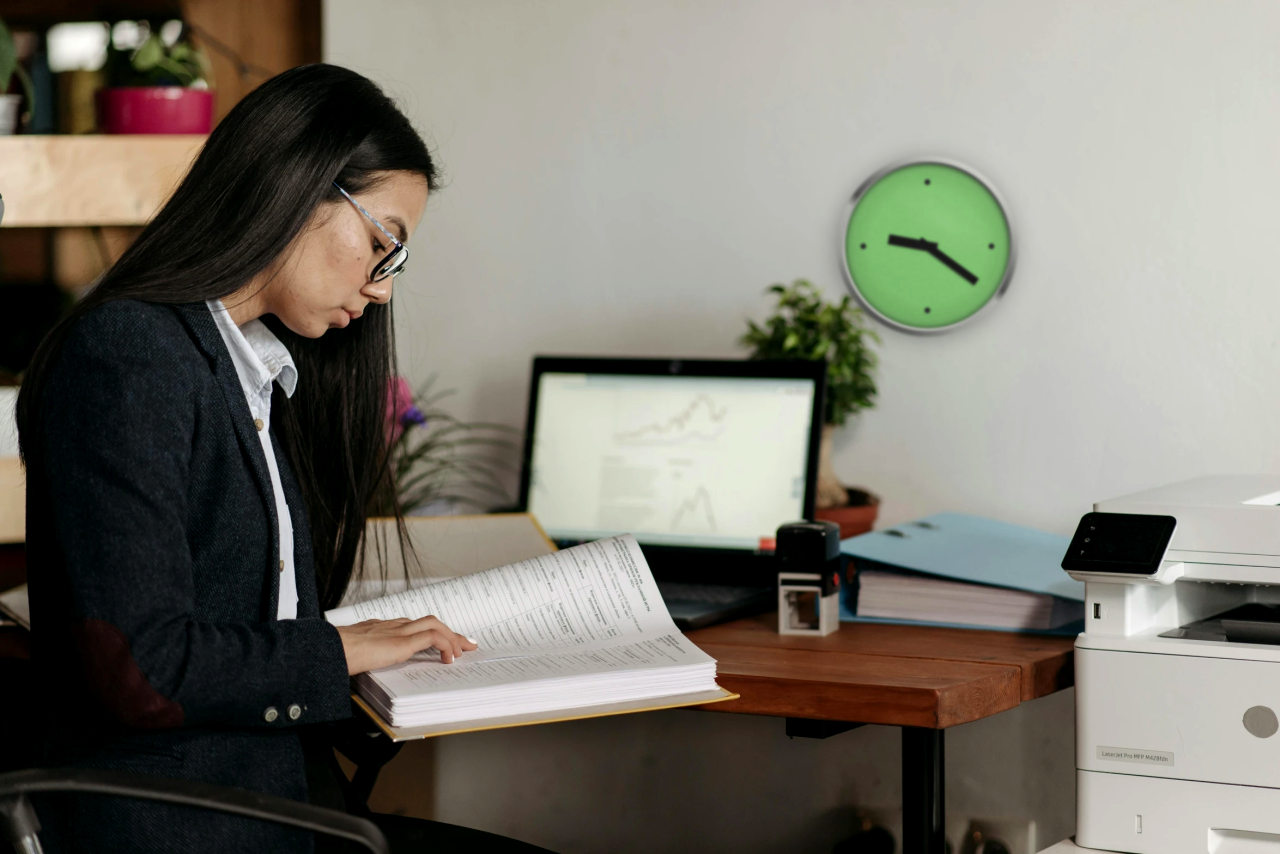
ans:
**9:21**
